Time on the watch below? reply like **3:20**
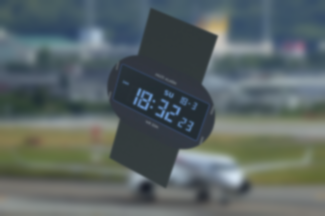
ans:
**18:32**
